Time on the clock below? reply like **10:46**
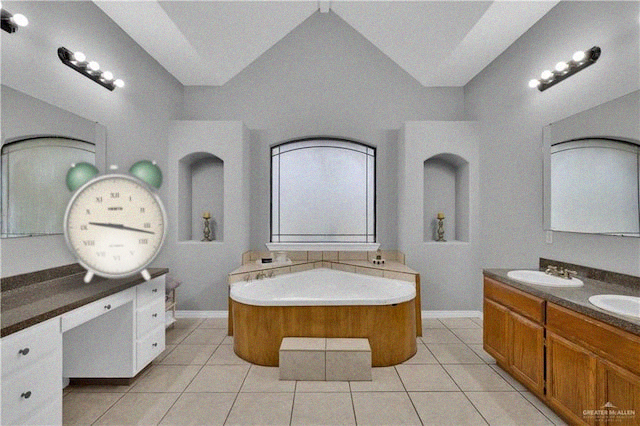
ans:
**9:17**
